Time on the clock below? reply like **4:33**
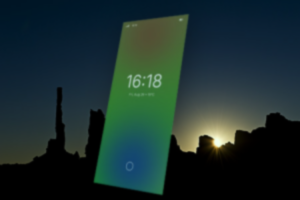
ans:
**16:18**
